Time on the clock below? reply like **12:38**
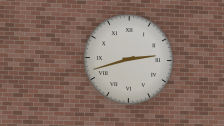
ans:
**2:42**
